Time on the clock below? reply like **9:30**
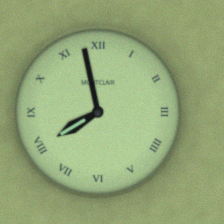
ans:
**7:58**
